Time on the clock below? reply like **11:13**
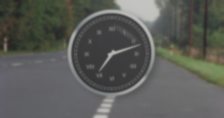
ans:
**7:12**
